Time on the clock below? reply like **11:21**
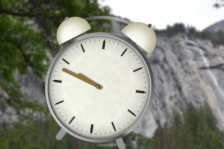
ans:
**9:48**
